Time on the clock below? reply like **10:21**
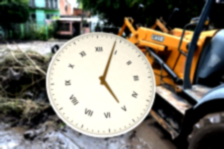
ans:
**5:04**
